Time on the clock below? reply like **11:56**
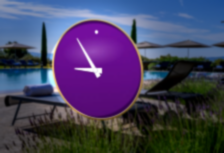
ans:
**8:54**
